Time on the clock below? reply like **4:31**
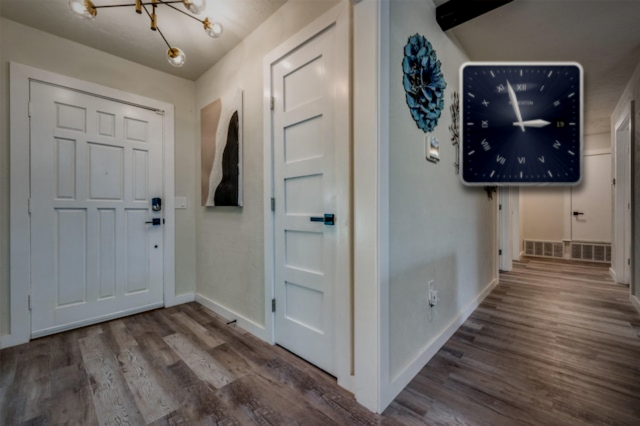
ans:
**2:57**
